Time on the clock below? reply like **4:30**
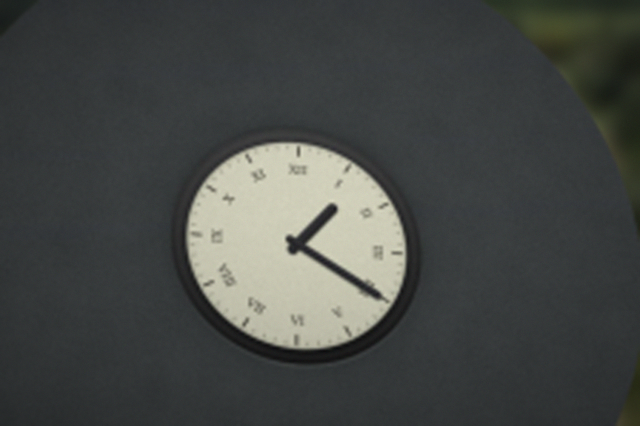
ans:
**1:20**
